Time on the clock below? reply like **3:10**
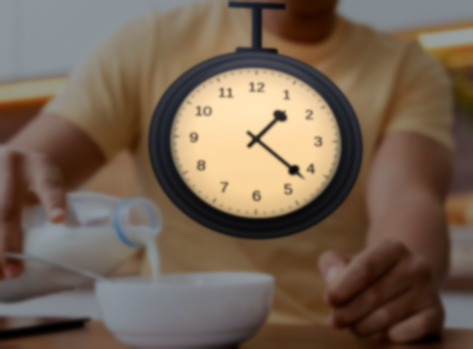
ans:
**1:22**
